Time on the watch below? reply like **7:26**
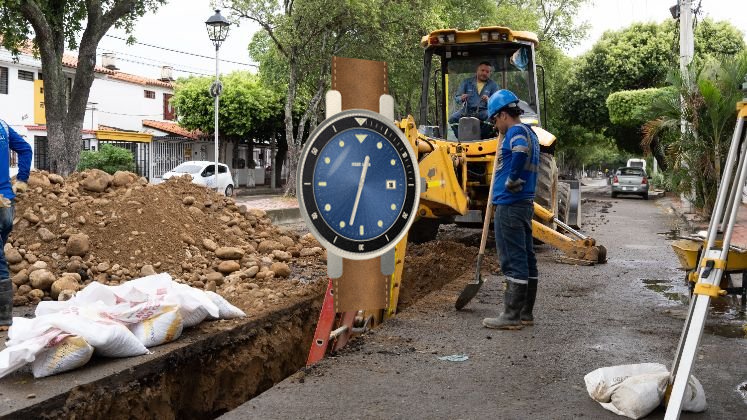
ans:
**12:33**
